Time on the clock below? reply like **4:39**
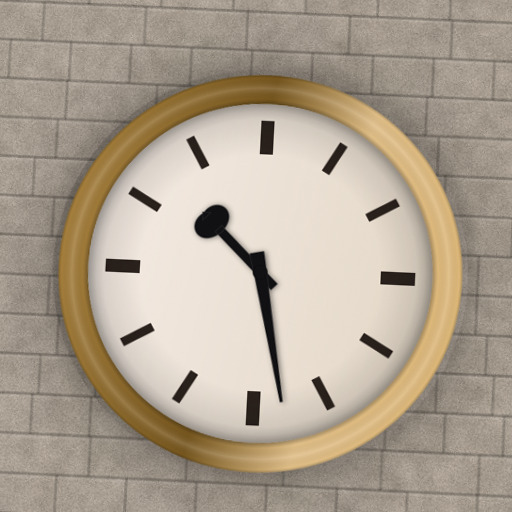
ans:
**10:28**
